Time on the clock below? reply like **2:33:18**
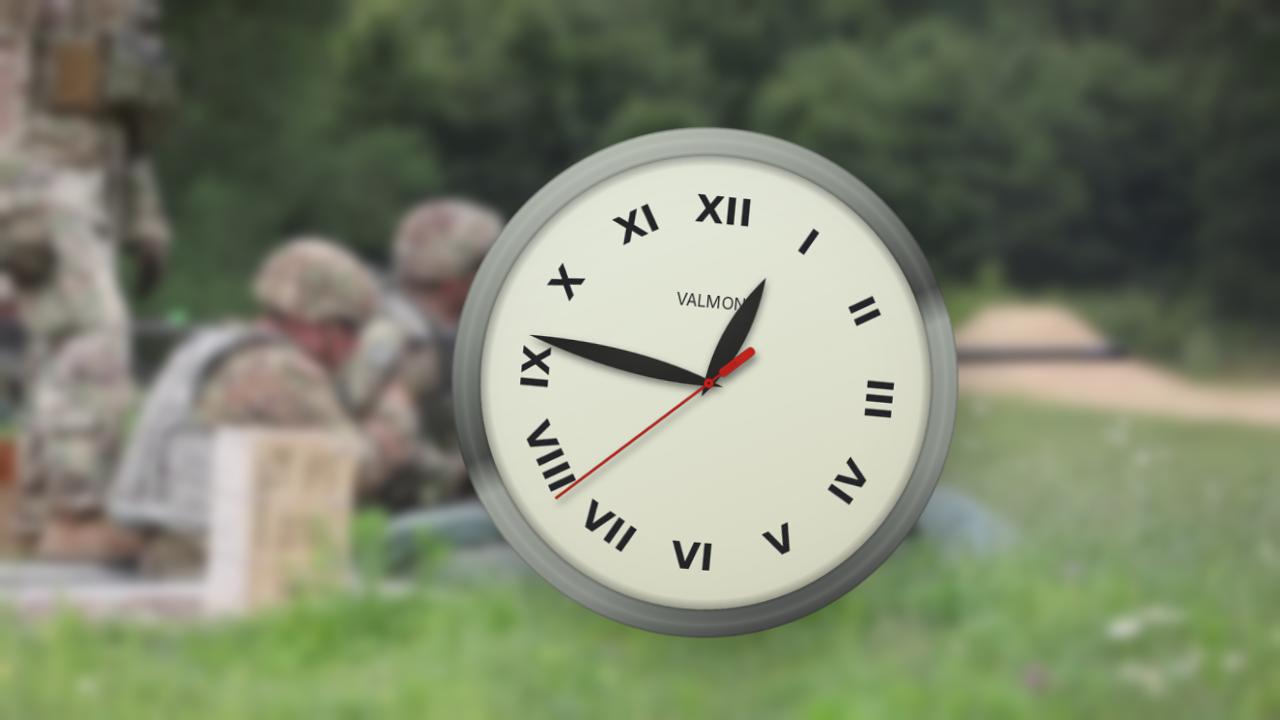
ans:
**12:46:38**
